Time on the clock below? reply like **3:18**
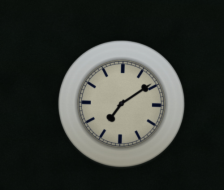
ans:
**7:09**
